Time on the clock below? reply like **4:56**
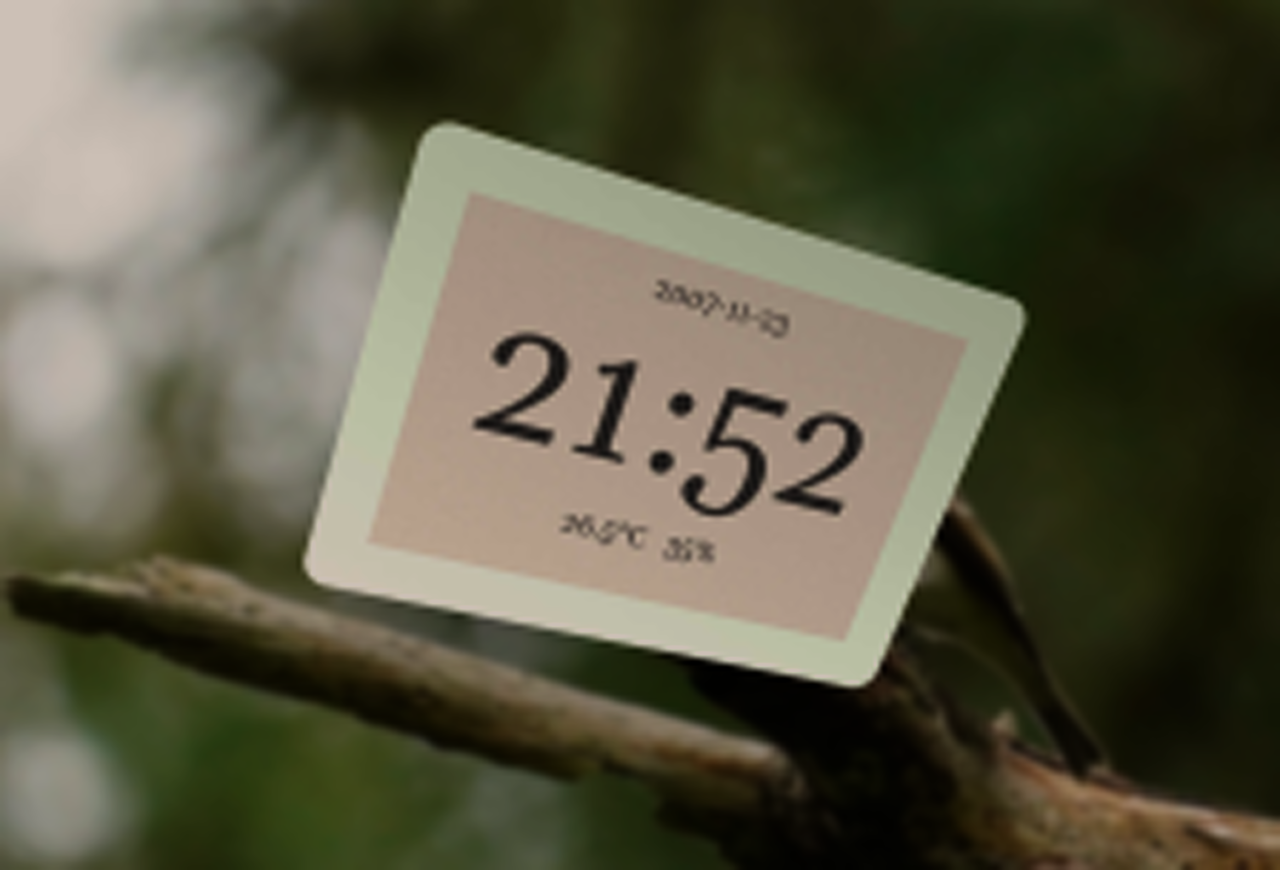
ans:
**21:52**
